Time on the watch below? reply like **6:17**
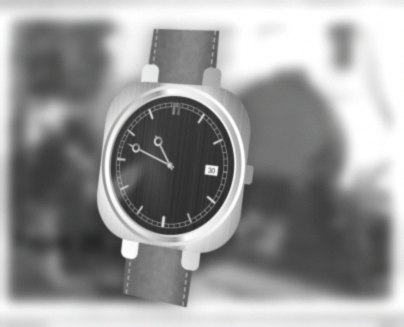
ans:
**10:48**
